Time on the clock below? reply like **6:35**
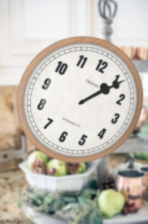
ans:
**1:06**
